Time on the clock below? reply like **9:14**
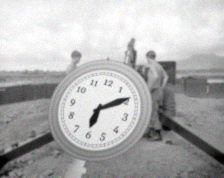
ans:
**6:09**
